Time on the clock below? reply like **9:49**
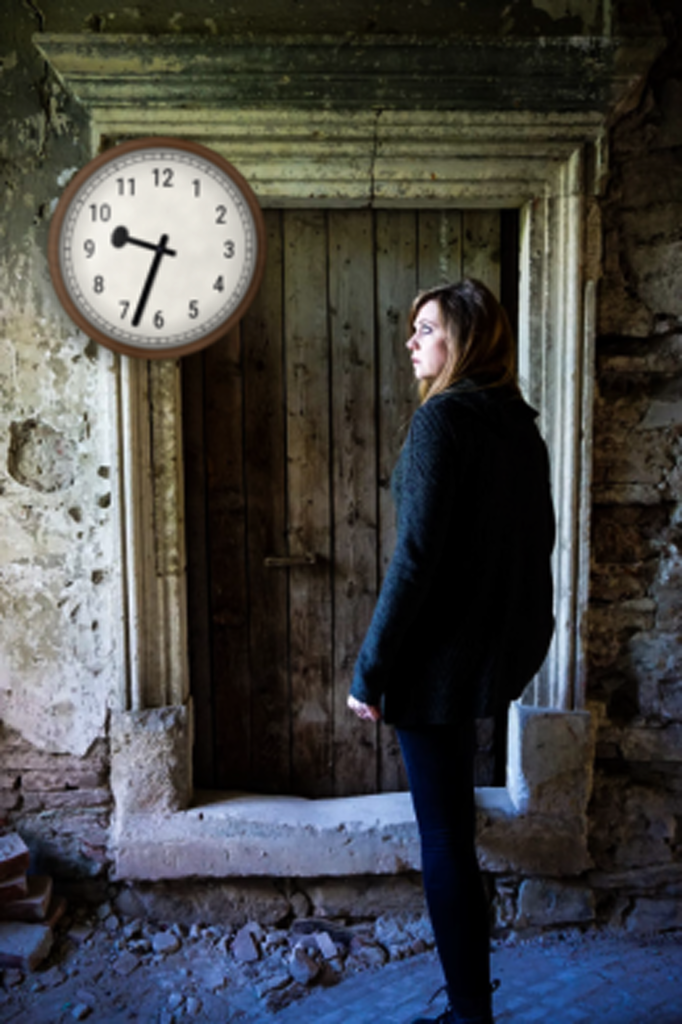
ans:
**9:33**
